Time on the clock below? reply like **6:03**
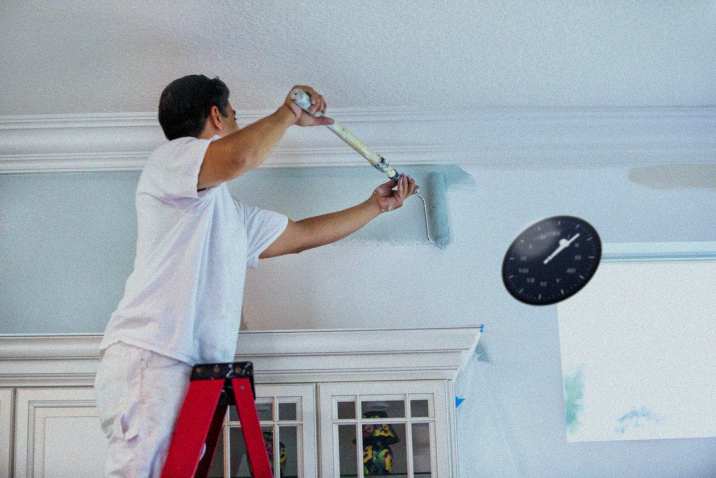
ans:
**1:07**
